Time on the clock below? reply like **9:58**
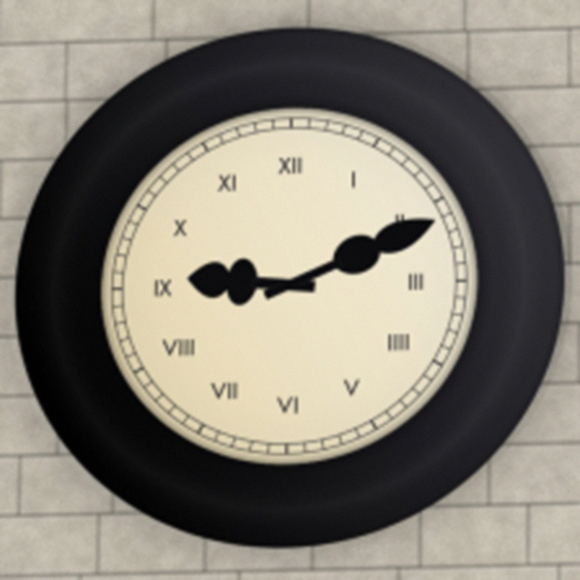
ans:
**9:11**
